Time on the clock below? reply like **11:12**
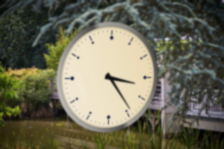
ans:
**3:24**
